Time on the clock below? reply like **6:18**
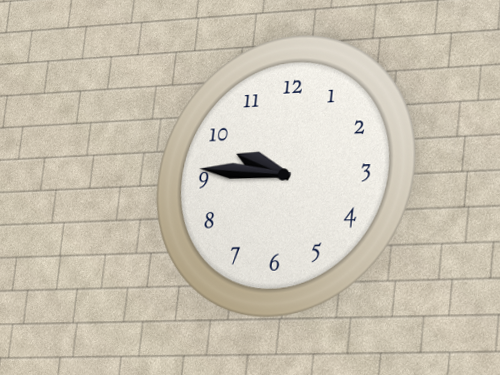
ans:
**9:46**
